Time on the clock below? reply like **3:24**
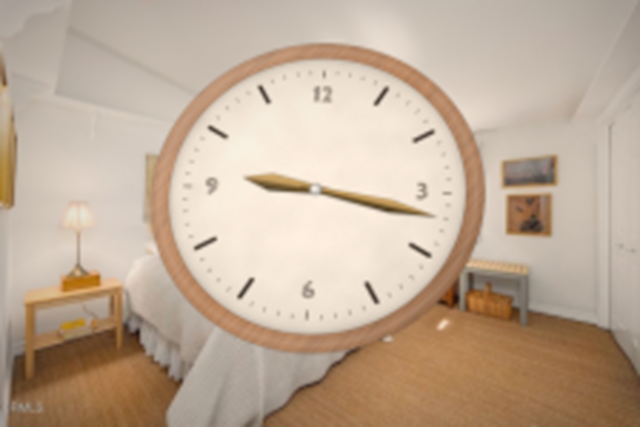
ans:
**9:17**
